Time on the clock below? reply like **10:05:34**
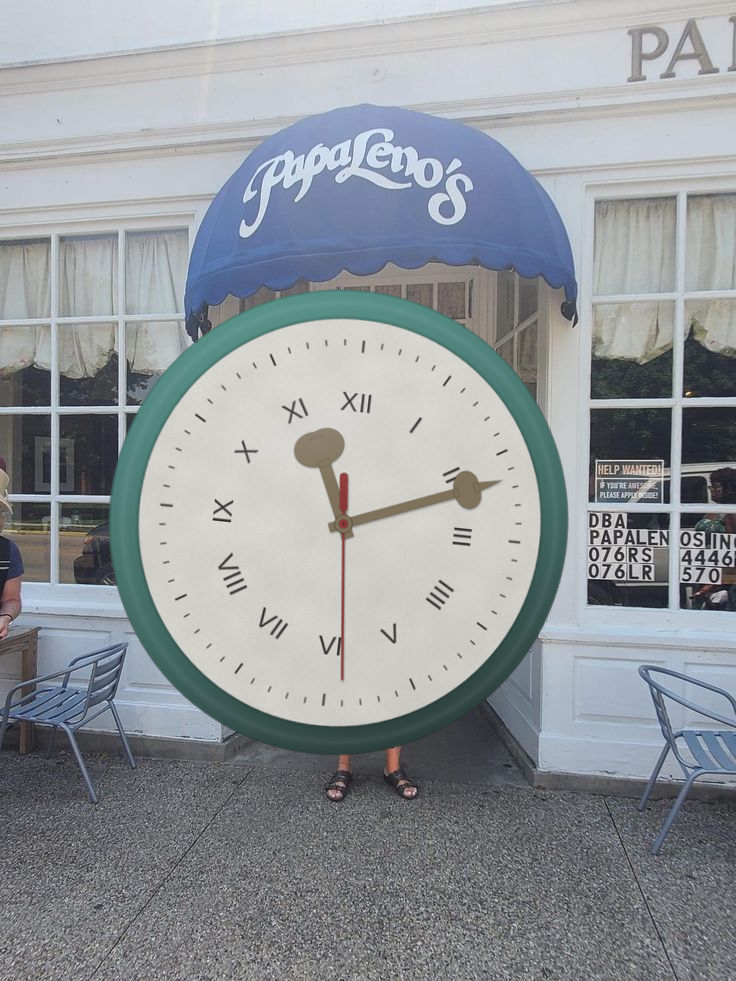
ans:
**11:11:29**
